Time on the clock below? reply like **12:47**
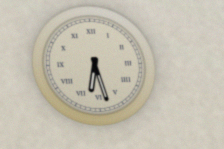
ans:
**6:28**
